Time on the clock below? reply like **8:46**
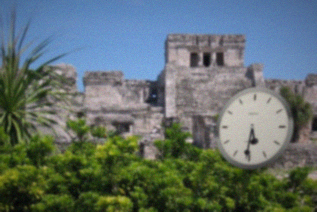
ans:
**5:31**
